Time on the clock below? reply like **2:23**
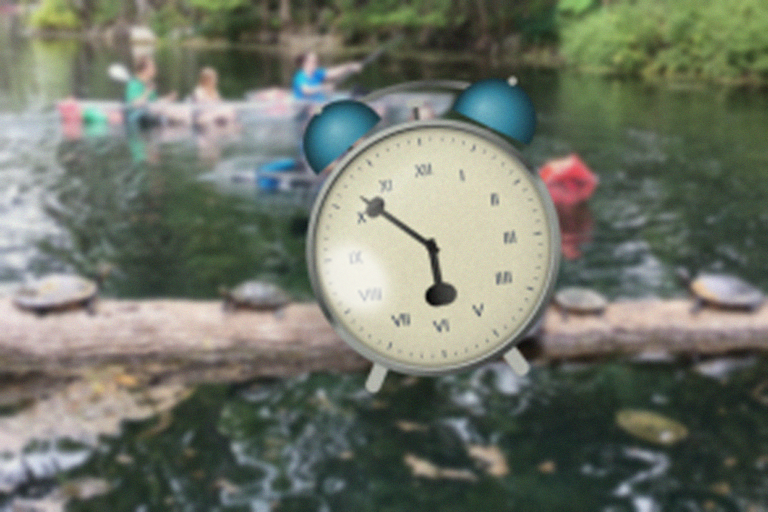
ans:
**5:52**
